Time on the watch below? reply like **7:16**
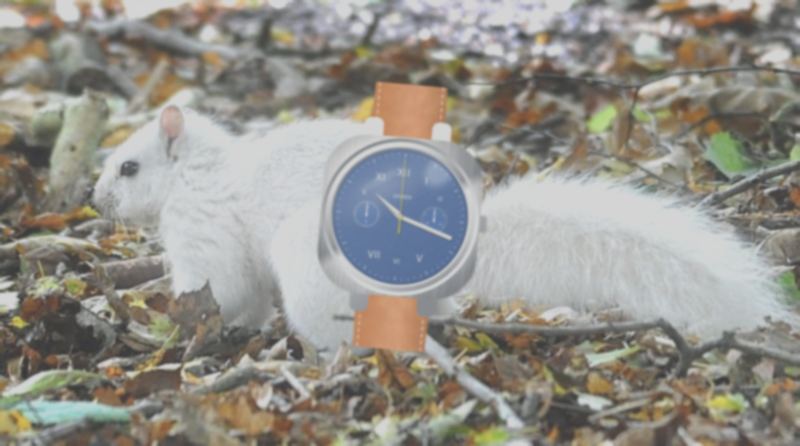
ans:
**10:18**
